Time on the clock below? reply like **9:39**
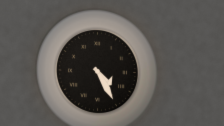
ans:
**4:25**
